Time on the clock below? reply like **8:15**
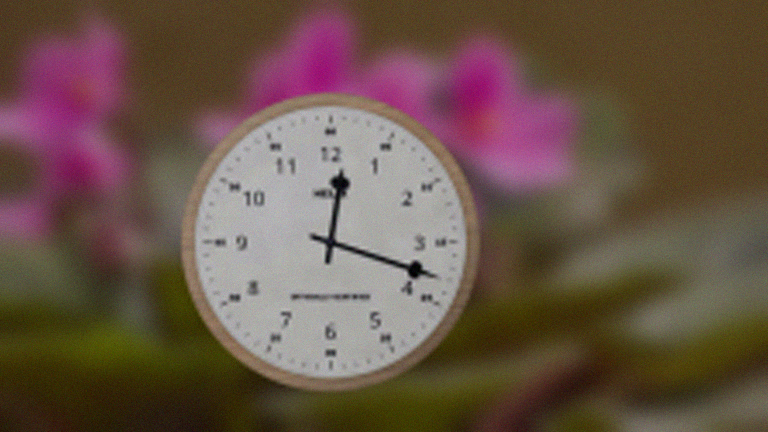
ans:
**12:18**
